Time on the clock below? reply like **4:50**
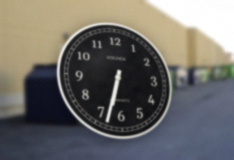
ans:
**6:33**
